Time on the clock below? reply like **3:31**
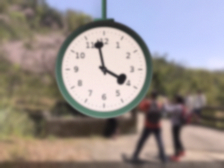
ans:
**3:58**
